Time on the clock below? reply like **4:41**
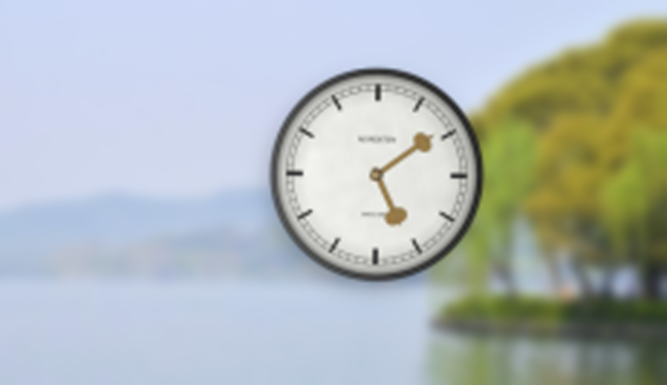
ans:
**5:09**
